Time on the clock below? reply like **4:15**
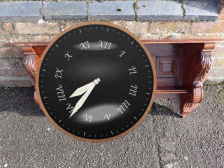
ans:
**7:34**
